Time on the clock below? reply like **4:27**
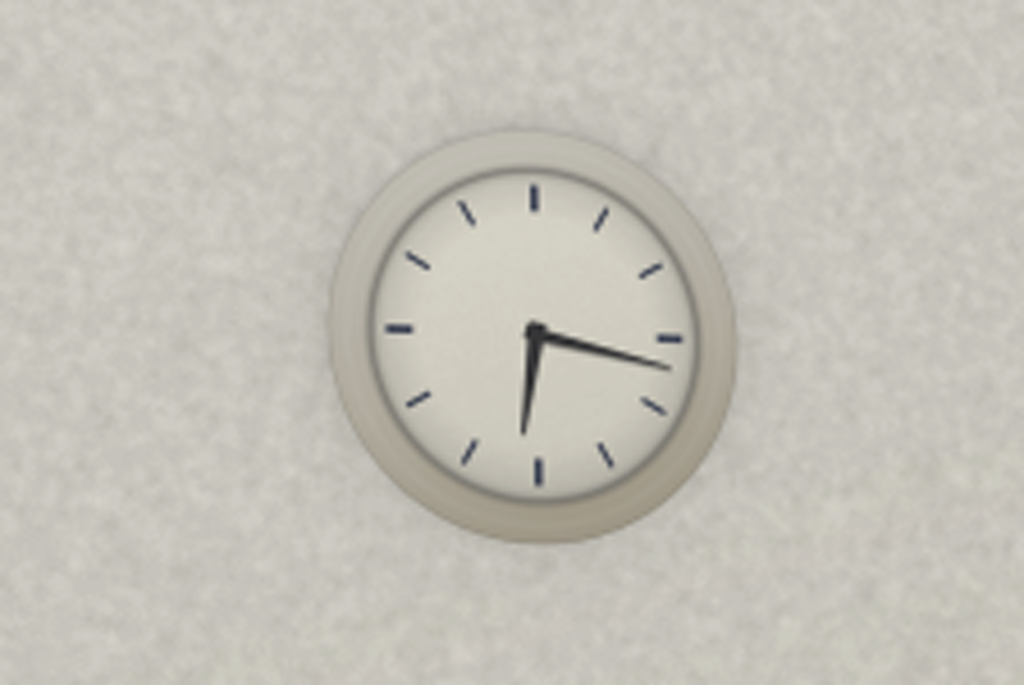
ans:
**6:17**
